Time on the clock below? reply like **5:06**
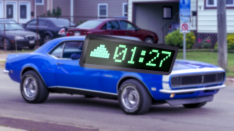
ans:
**1:27**
